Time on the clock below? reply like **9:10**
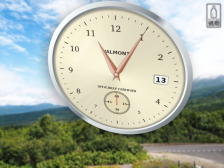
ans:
**11:05**
